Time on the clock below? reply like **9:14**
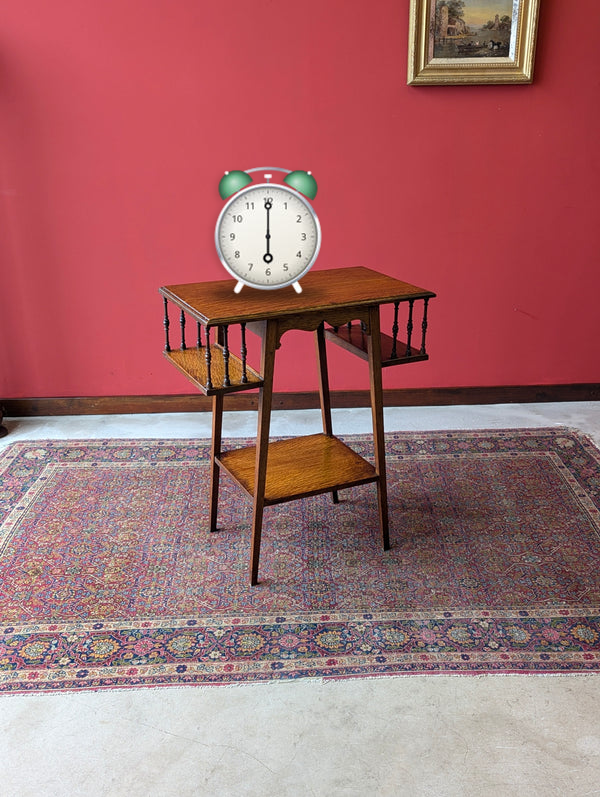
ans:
**6:00**
